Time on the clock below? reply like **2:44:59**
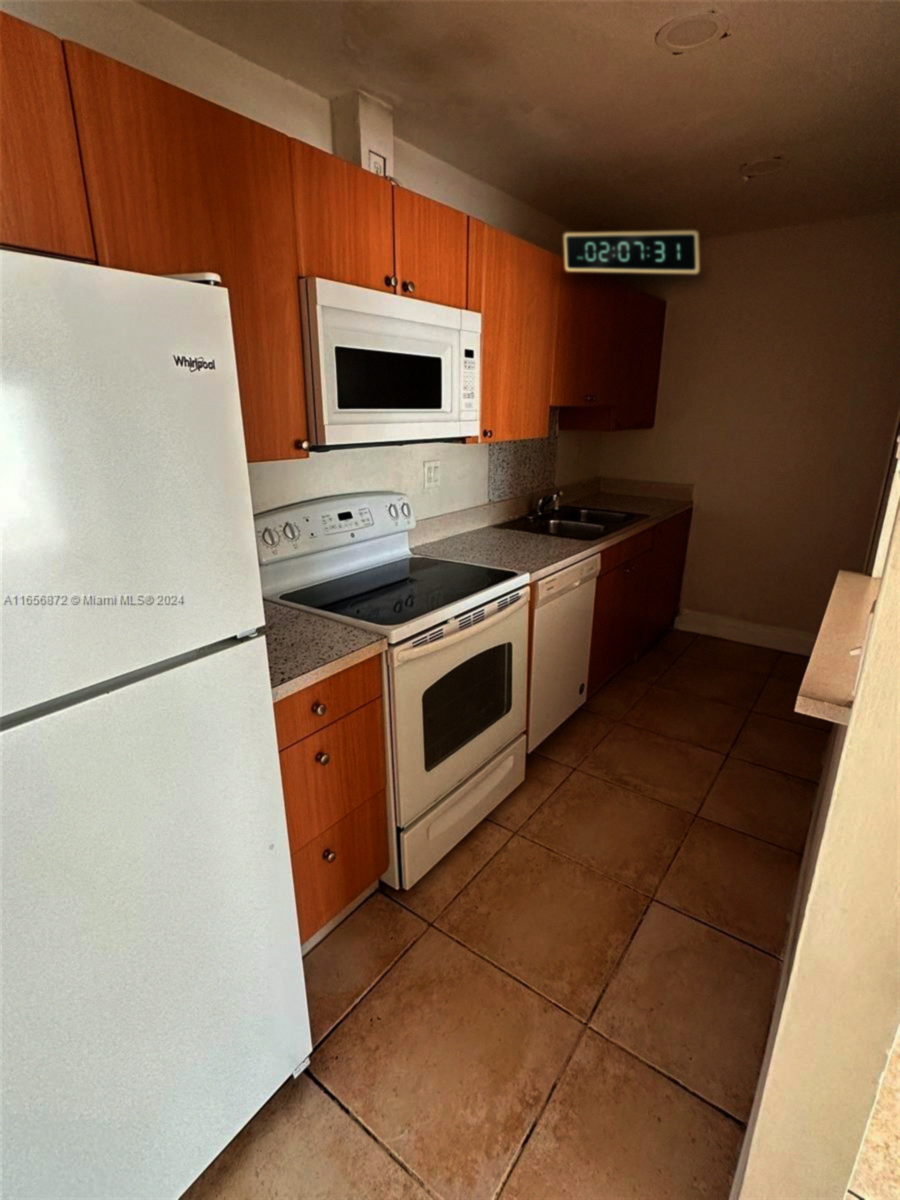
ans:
**2:07:31**
